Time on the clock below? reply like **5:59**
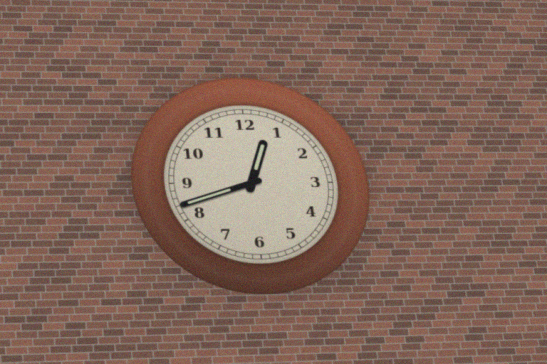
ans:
**12:42**
